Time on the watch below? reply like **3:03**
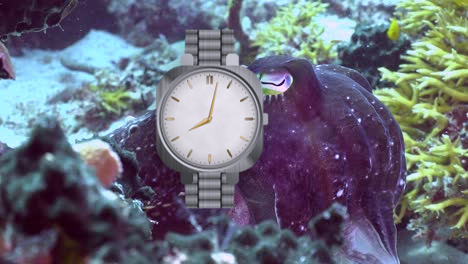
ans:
**8:02**
